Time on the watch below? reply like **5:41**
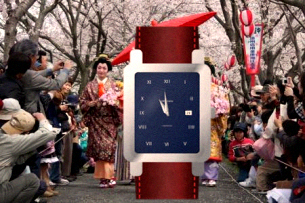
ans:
**10:59**
